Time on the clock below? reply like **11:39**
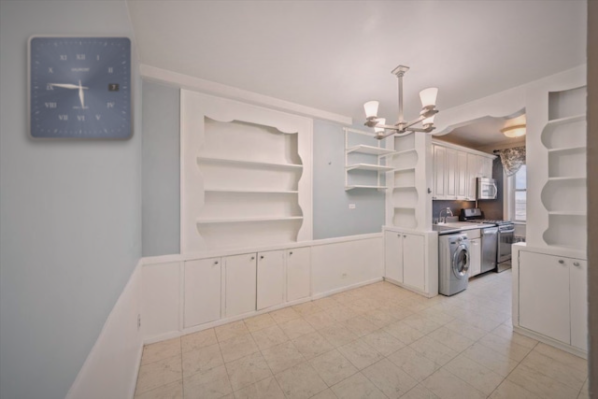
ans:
**5:46**
